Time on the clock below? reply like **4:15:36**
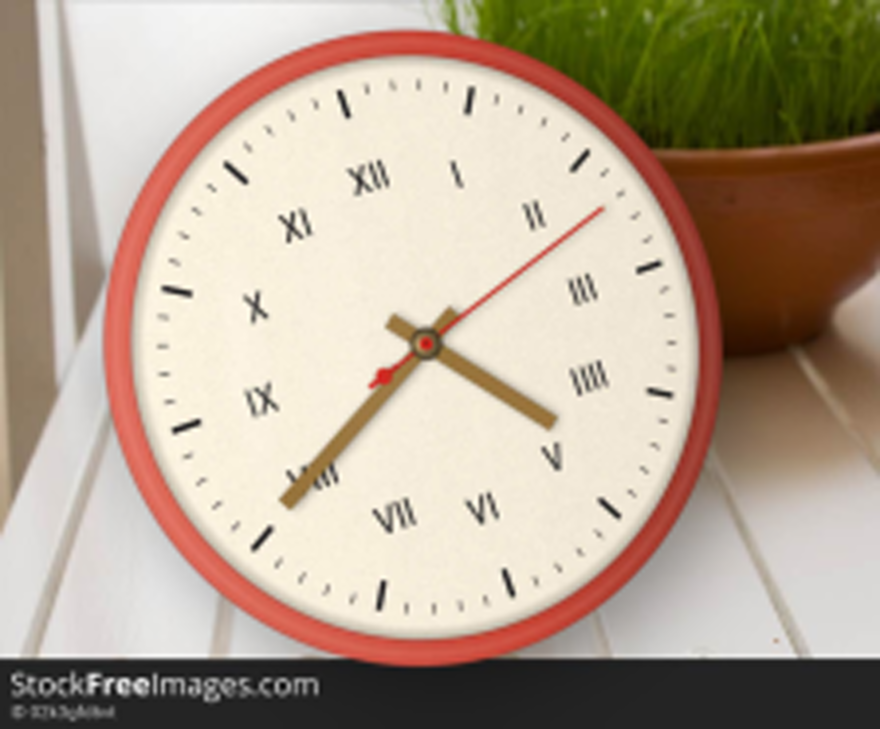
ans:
**4:40:12**
